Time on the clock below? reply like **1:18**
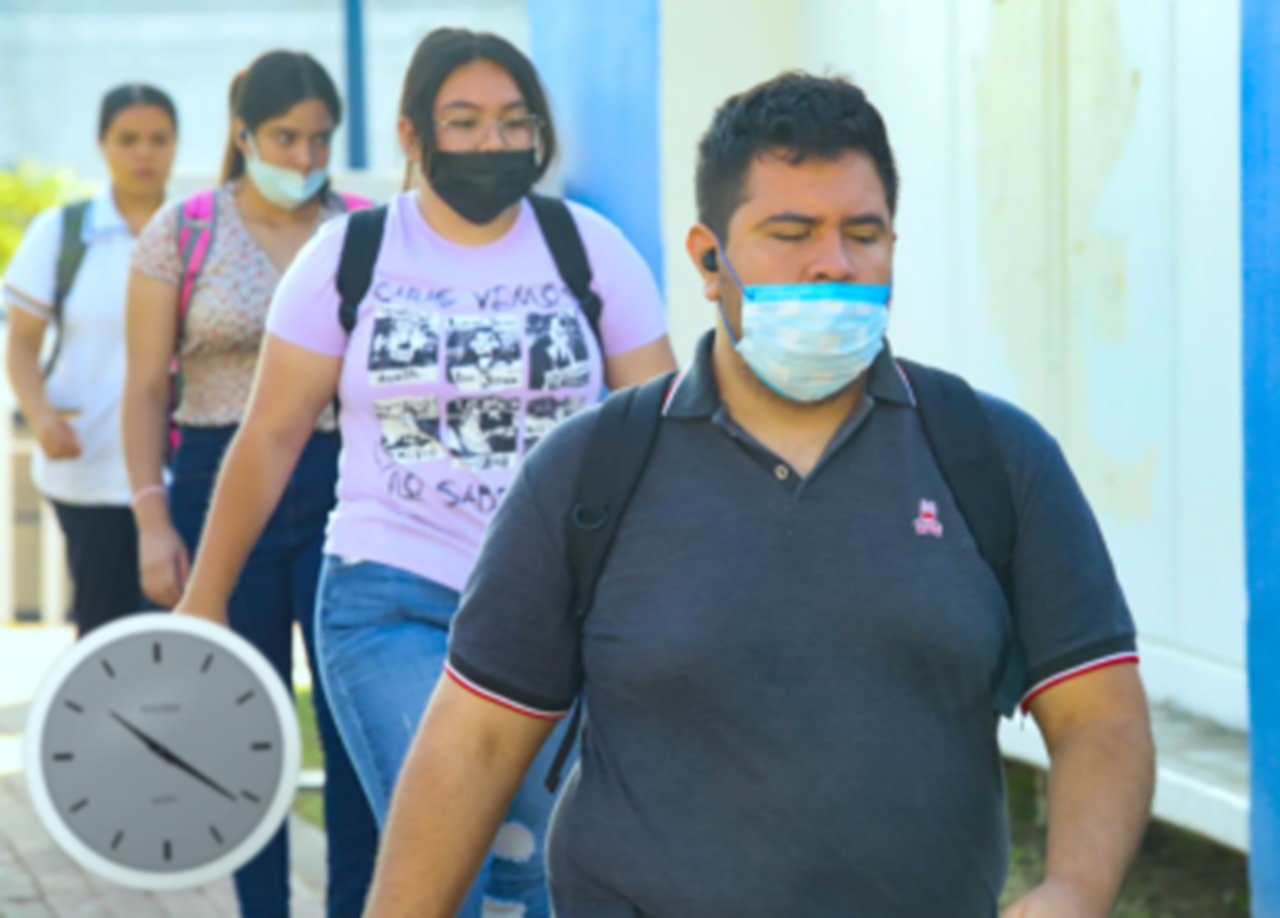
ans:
**10:21**
